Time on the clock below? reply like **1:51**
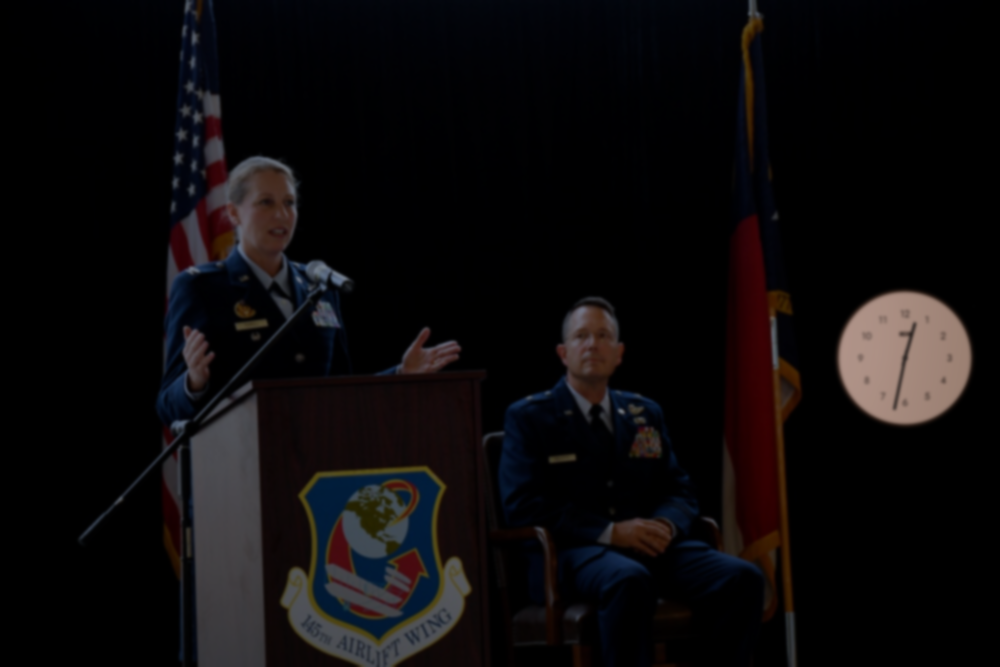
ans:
**12:32**
